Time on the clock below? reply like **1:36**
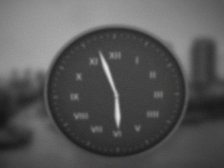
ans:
**5:57**
